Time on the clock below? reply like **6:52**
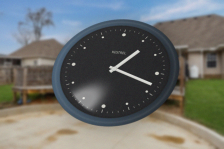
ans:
**1:18**
